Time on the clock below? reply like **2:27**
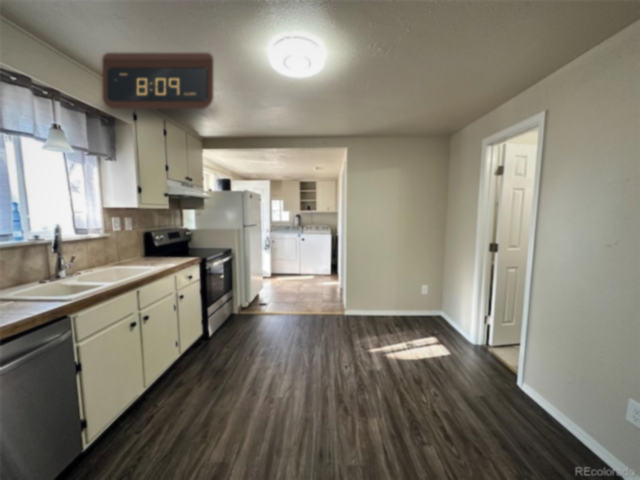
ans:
**8:09**
